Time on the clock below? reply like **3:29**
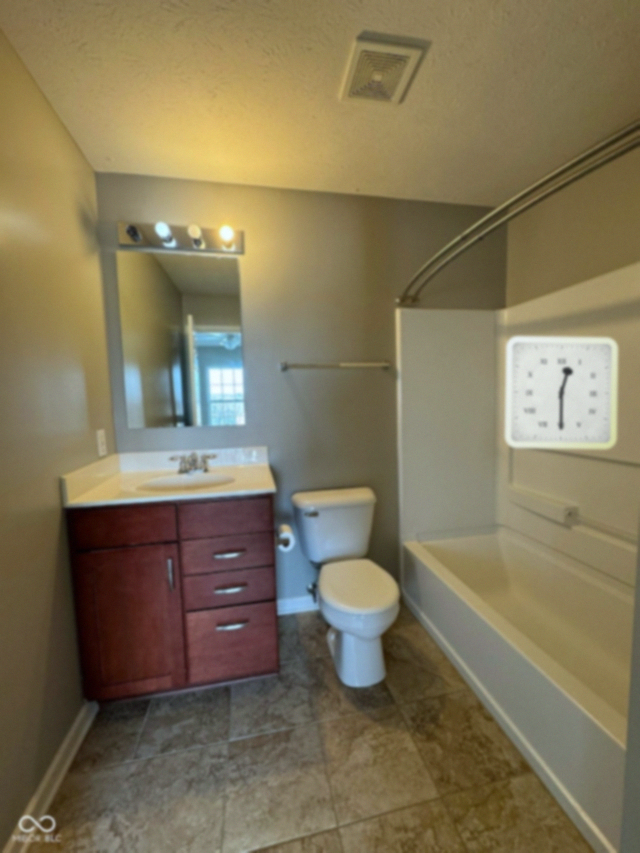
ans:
**12:30**
